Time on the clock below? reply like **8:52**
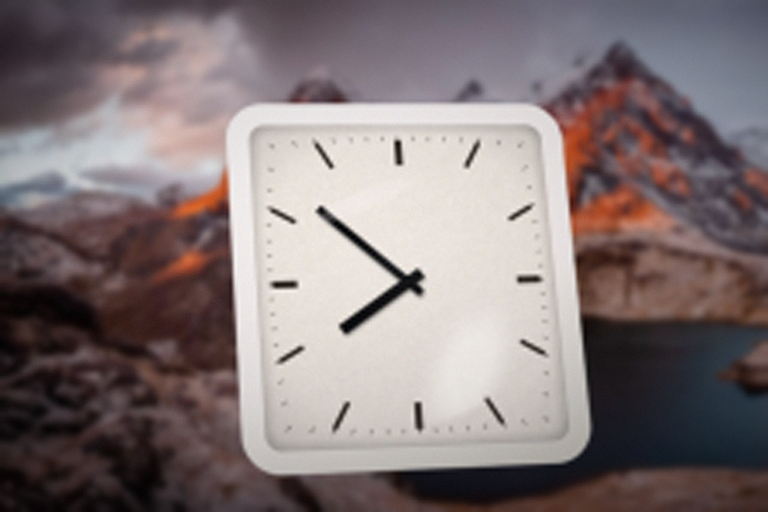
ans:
**7:52**
